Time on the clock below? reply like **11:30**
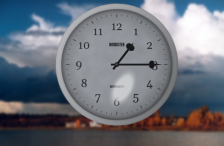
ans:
**1:15**
